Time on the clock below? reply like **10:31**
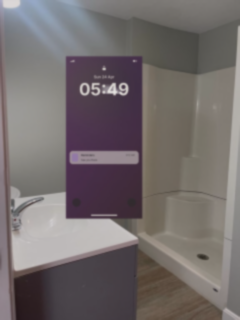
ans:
**5:49**
